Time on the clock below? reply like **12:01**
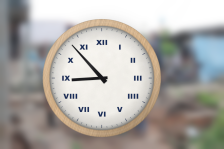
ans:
**8:53**
